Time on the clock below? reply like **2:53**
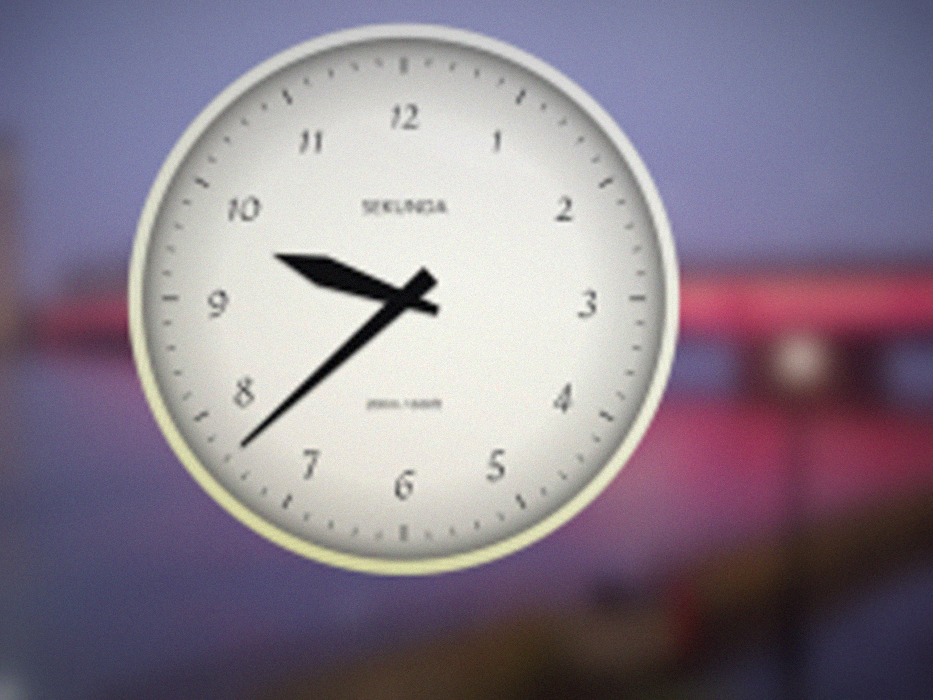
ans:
**9:38**
